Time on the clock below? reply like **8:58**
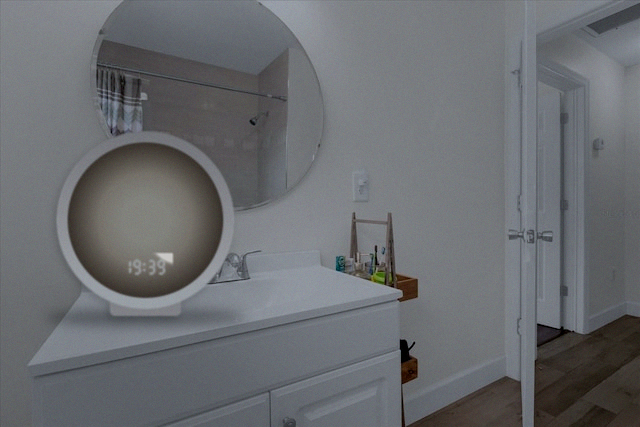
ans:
**19:39**
